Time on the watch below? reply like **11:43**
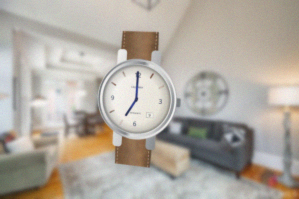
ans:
**7:00**
